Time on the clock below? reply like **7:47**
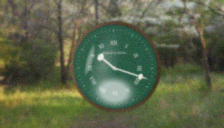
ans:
**10:18**
